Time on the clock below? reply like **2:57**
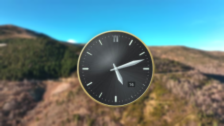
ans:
**5:12**
